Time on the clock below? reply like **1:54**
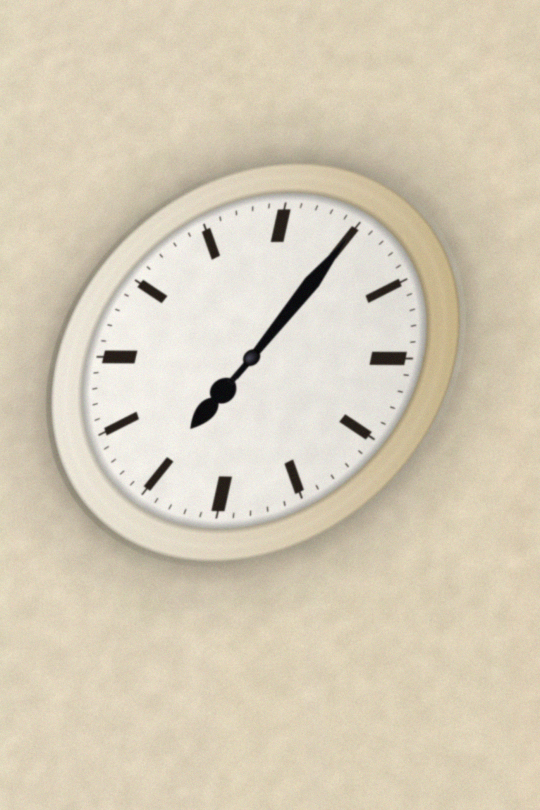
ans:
**7:05**
